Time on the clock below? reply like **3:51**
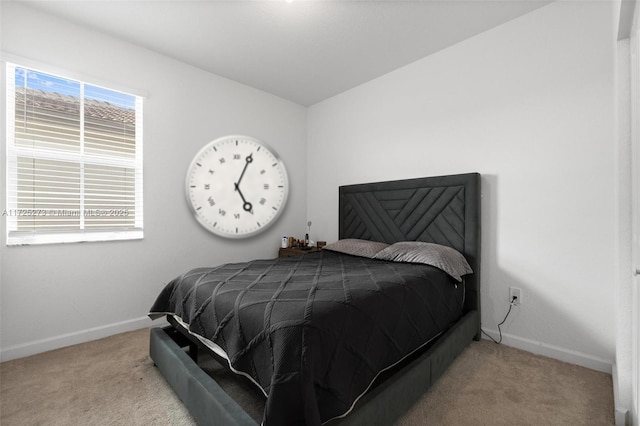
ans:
**5:04**
